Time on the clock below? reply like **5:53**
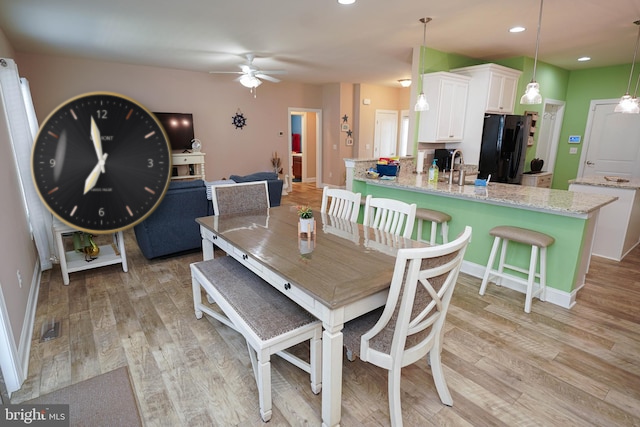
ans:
**6:58**
